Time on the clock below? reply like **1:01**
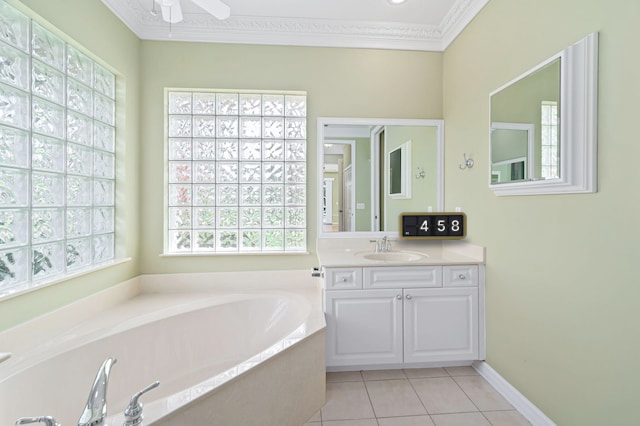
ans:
**4:58**
